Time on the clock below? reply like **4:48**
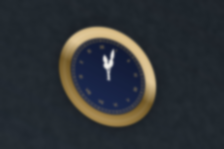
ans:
**12:04**
